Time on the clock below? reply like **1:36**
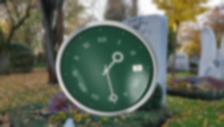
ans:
**1:29**
